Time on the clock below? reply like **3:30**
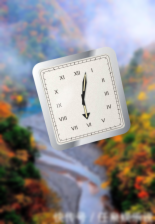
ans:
**6:03**
